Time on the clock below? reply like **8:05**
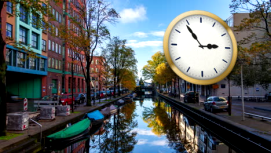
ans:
**2:54**
